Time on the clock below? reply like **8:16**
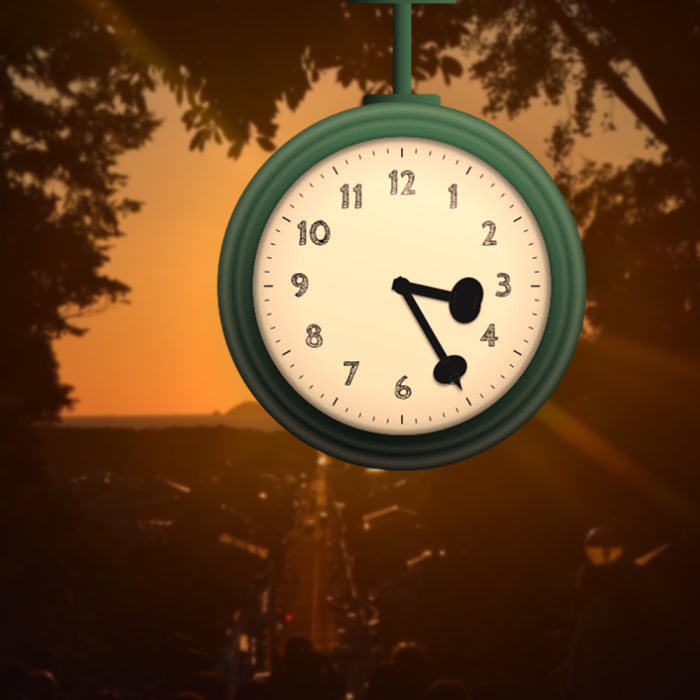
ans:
**3:25**
